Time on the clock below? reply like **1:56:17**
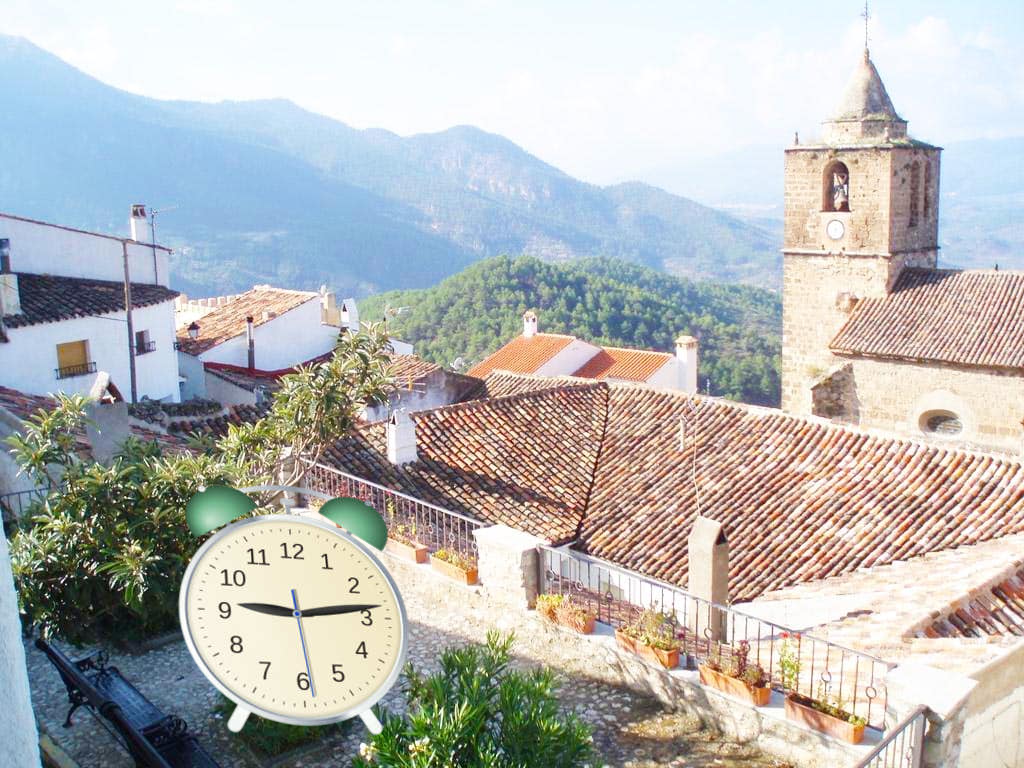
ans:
**9:13:29**
